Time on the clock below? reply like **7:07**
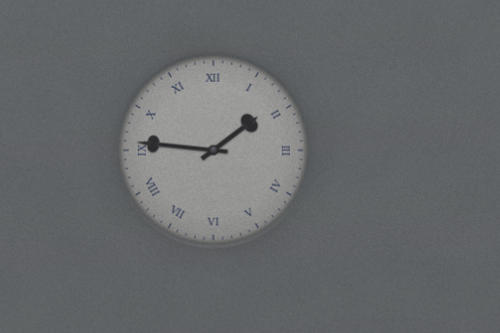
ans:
**1:46**
